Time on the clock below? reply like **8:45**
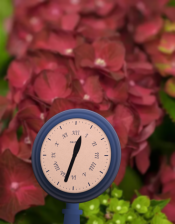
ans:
**12:33**
